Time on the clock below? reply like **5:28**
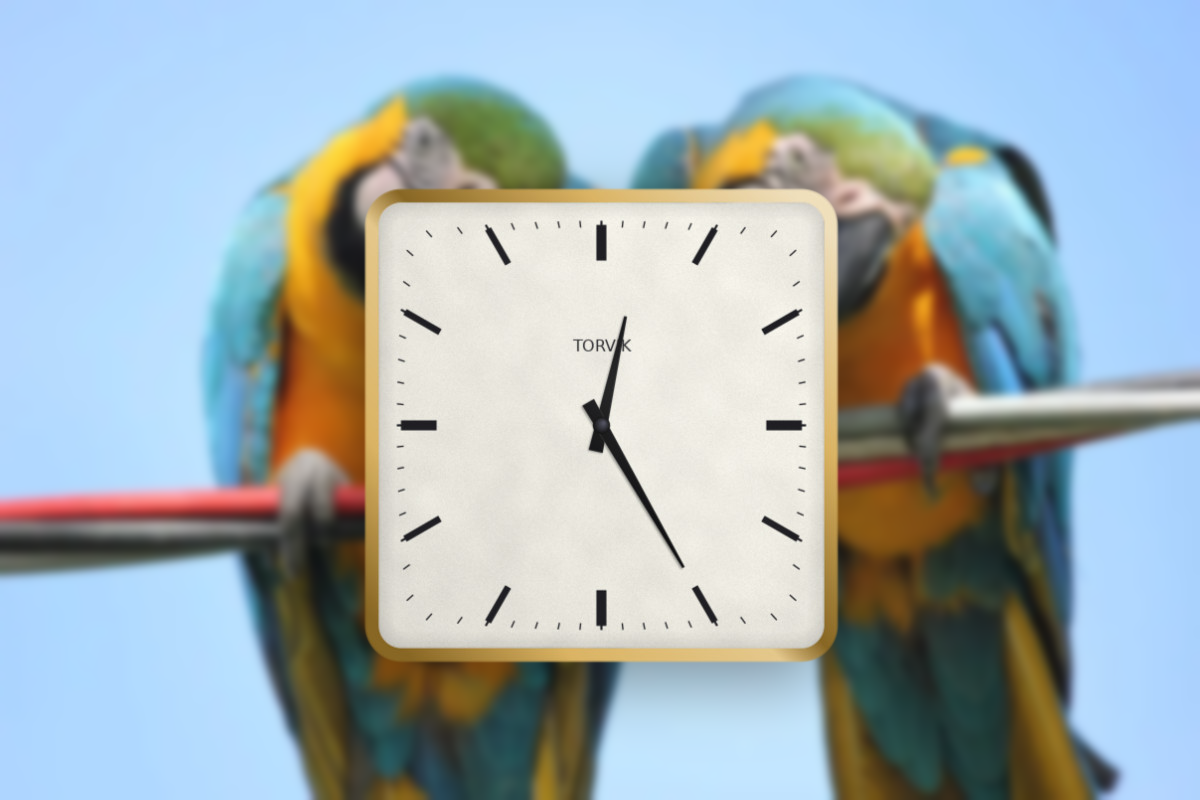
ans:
**12:25**
